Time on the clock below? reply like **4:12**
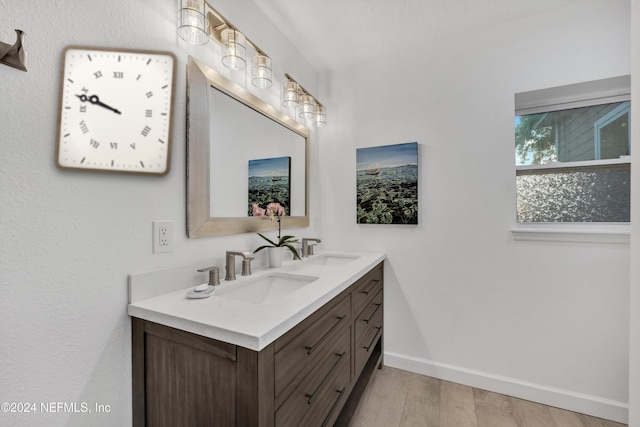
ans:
**9:48**
